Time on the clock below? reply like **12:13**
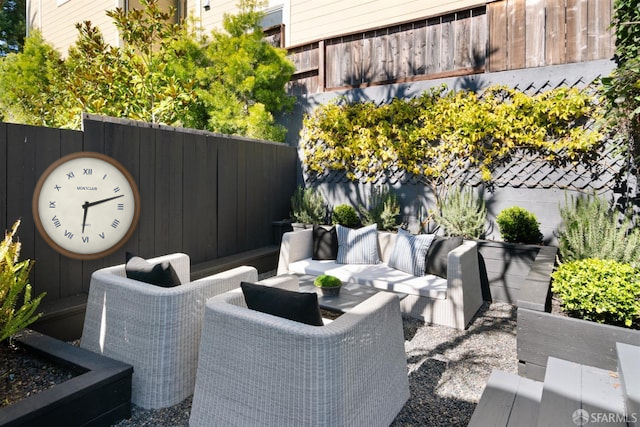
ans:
**6:12**
